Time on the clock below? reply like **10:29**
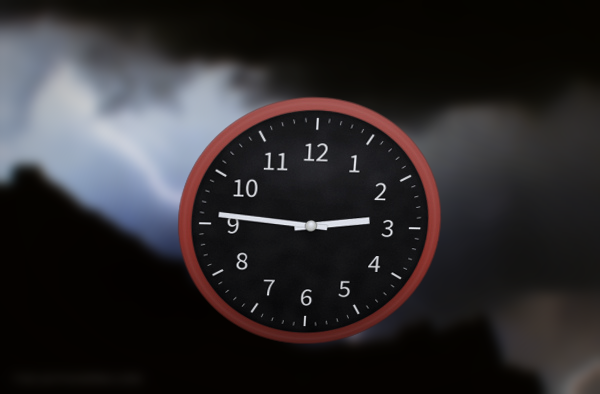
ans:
**2:46**
